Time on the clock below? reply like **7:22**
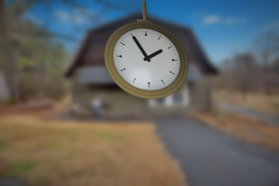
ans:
**1:55**
